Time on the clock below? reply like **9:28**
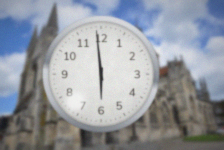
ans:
**5:59**
